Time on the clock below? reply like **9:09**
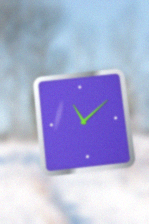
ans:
**11:09**
